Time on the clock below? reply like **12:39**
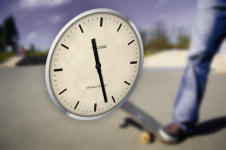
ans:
**11:27**
